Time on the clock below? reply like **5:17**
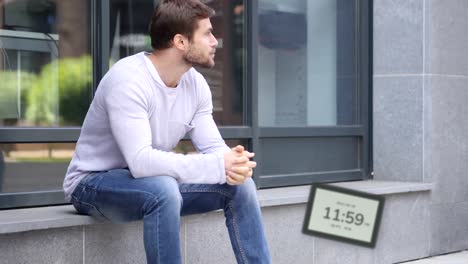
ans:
**11:59**
